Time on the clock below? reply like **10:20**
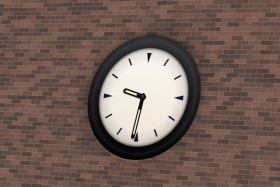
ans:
**9:31**
